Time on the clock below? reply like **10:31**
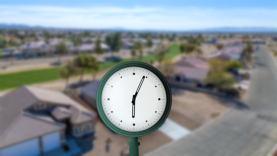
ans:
**6:04**
